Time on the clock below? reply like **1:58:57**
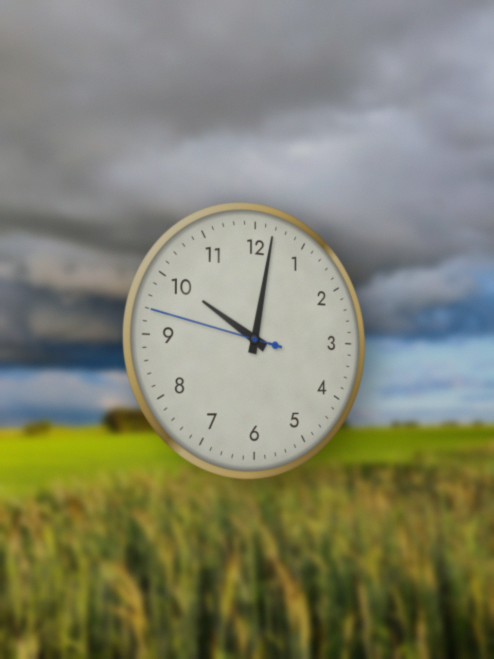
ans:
**10:01:47**
